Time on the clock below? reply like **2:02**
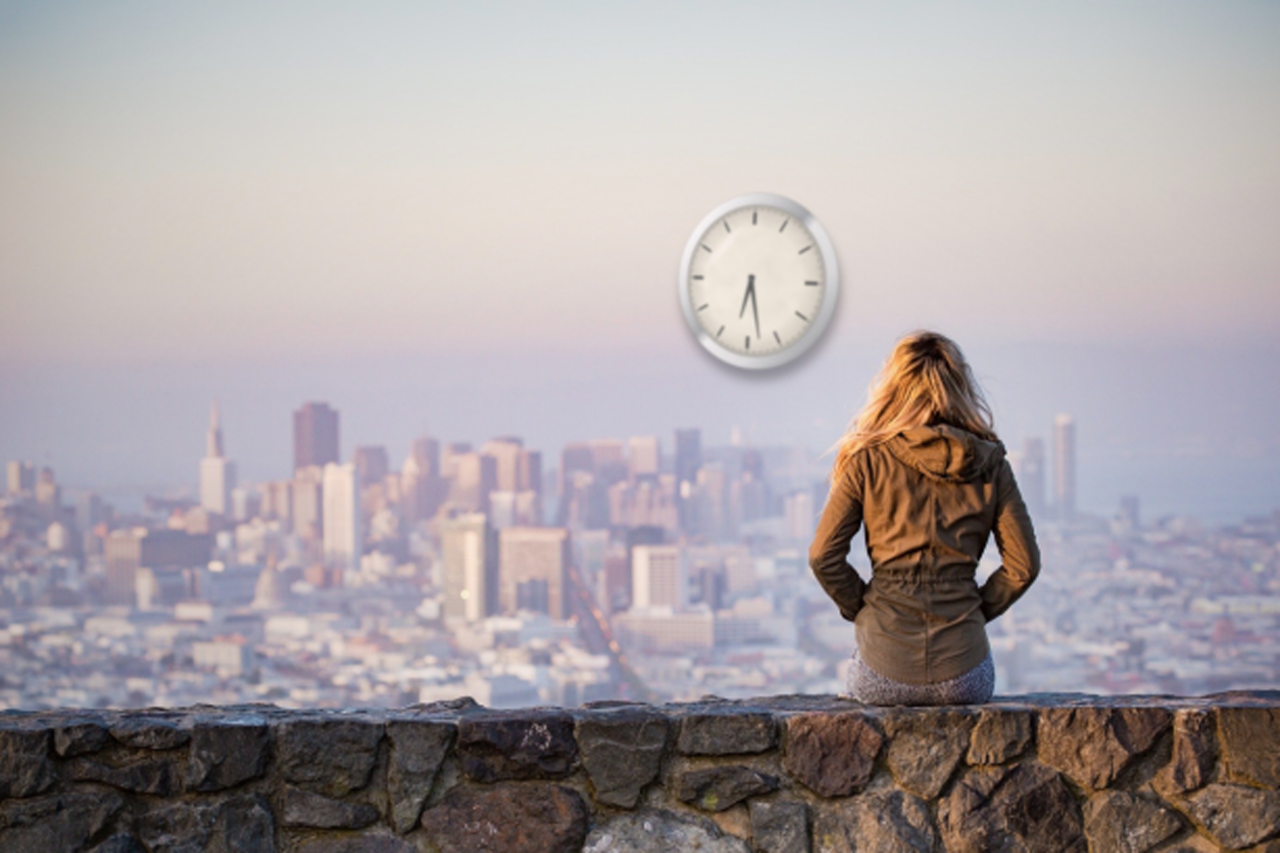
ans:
**6:28**
